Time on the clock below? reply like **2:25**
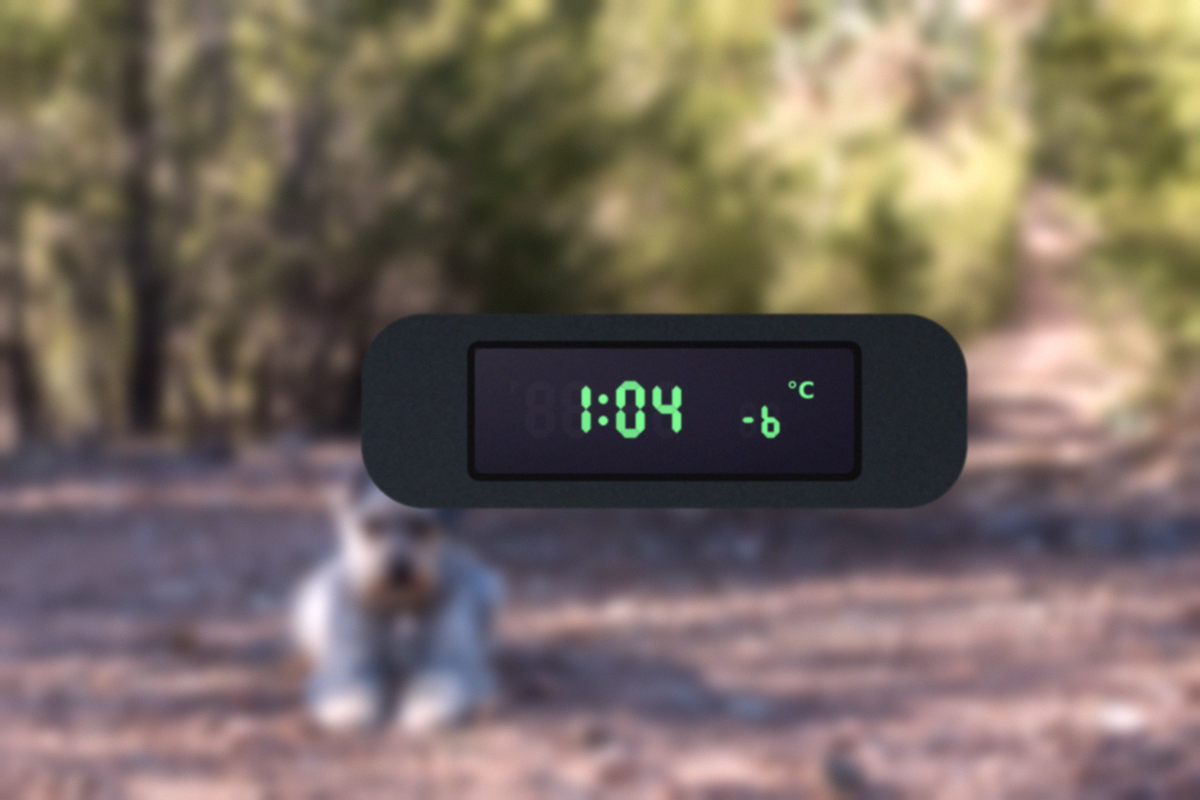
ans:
**1:04**
